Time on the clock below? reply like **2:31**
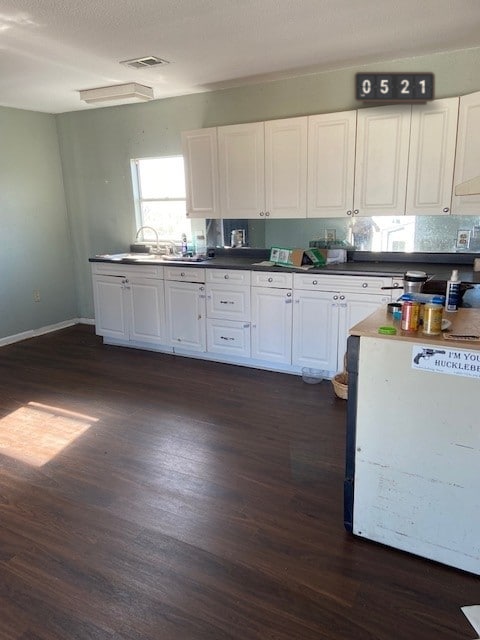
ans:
**5:21**
